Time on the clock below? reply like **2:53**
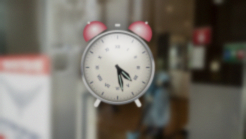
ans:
**4:28**
